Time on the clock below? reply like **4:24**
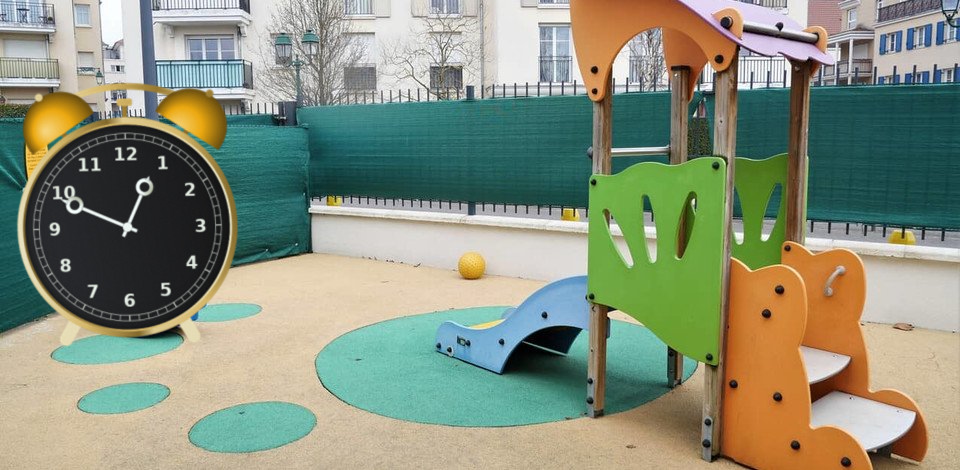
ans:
**12:49**
